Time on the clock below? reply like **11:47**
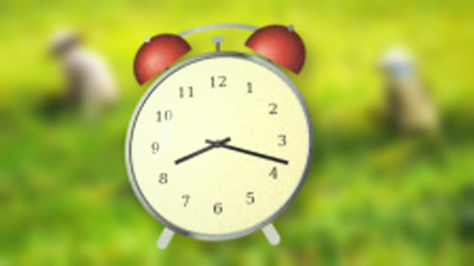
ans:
**8:18**
